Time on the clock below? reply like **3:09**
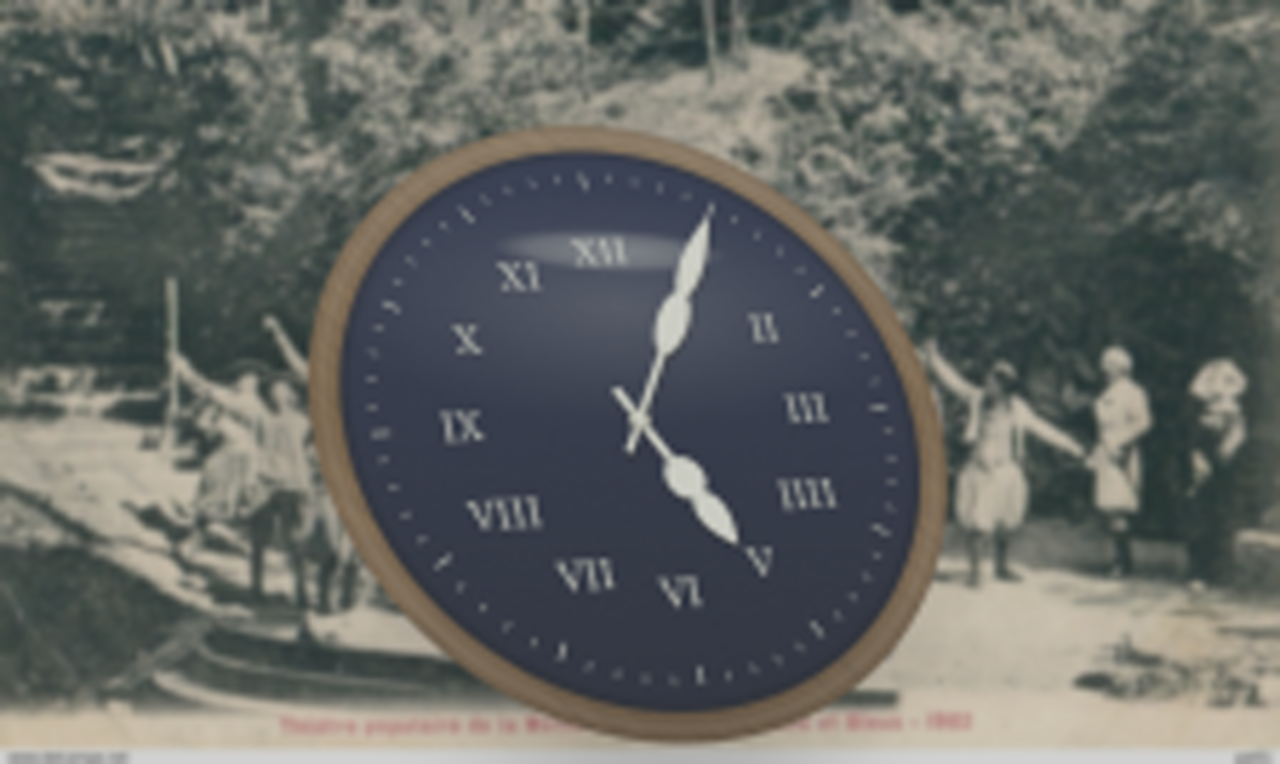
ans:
**5:05**
